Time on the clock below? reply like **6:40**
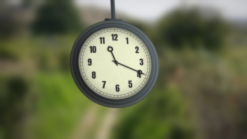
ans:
**11:19**
